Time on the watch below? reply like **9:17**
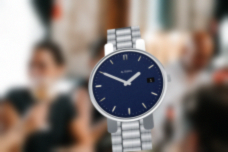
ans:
**1:50**
